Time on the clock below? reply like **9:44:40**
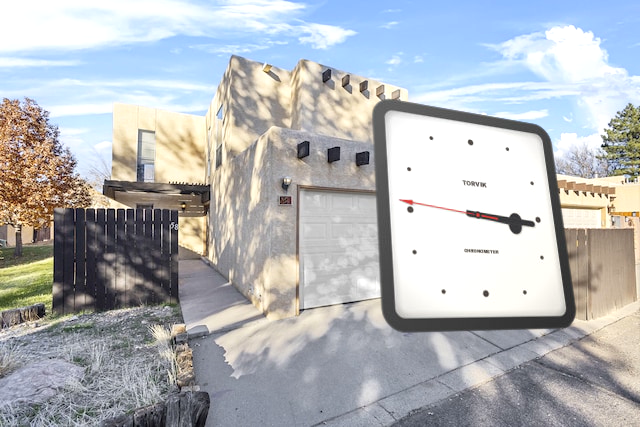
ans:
**3:15:46**
